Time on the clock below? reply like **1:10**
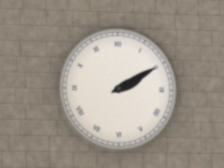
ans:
**2:10**
